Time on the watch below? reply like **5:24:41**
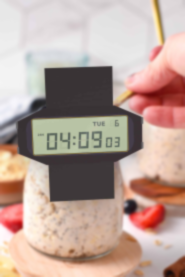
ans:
**4:09:03**
